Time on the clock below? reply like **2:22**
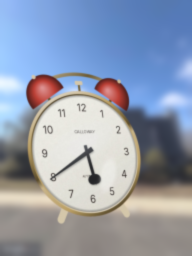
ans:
**5:40**
